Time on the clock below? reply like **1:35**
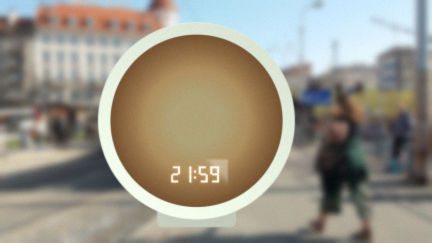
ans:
**21:59**
